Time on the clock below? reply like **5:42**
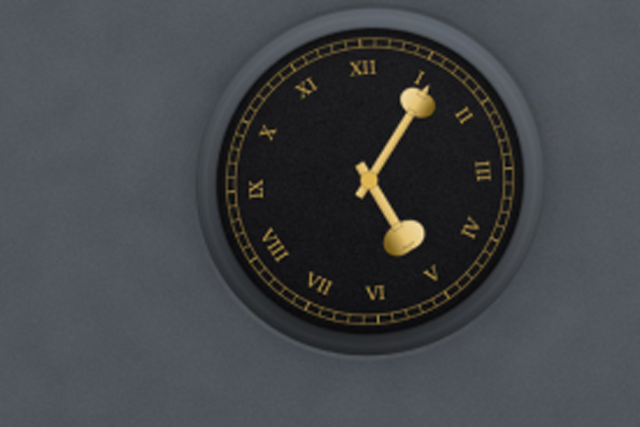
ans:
**5:06**
